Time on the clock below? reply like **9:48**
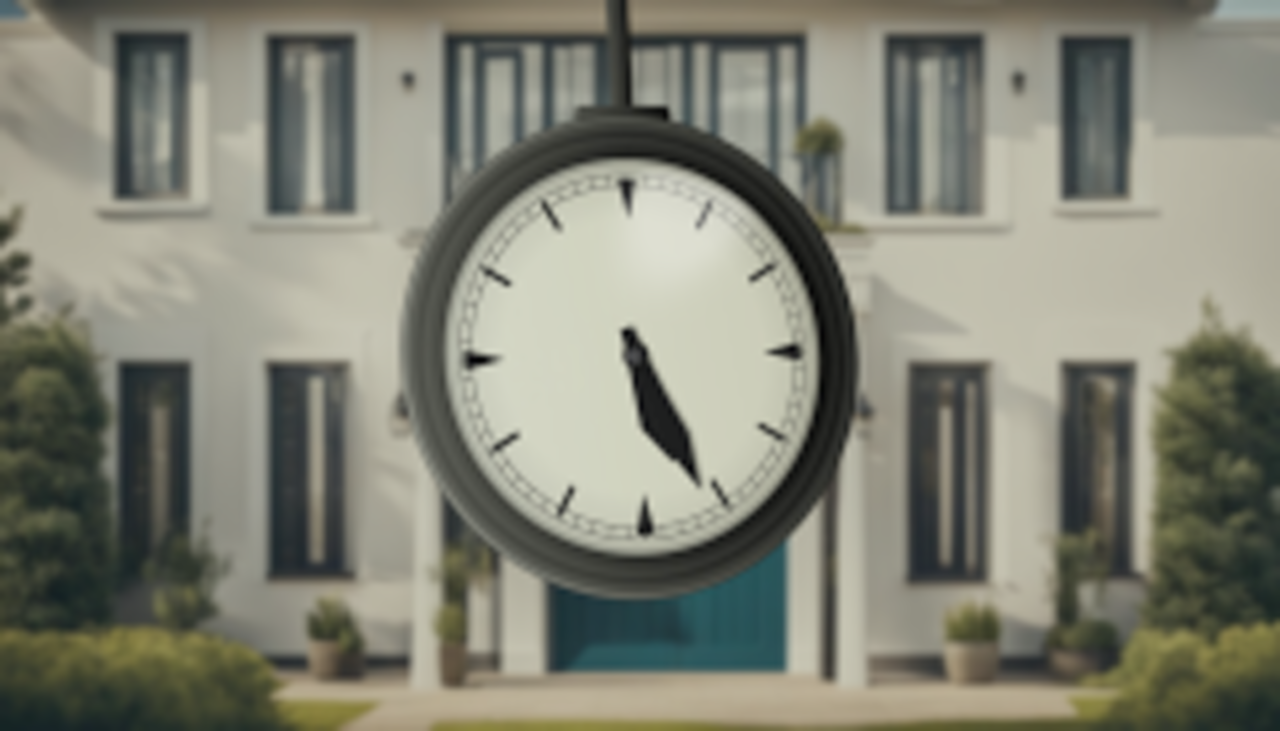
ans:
**5:26**
